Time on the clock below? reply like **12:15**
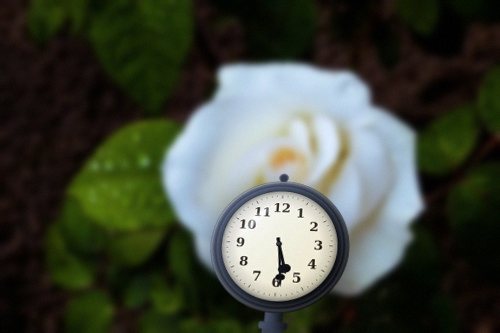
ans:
**5:29**
